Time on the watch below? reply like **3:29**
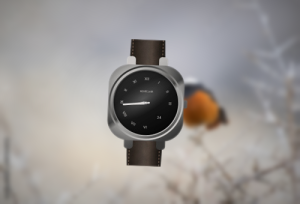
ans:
**8:44**
